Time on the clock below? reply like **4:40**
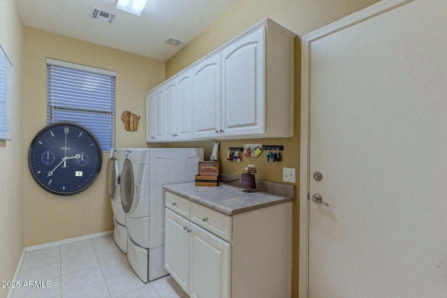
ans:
**2:37**
